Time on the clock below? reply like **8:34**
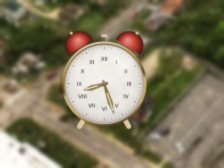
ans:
**8:27**
